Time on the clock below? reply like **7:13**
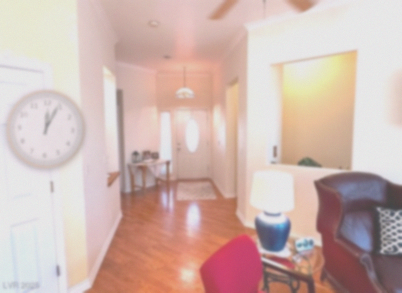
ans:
**12:04**
